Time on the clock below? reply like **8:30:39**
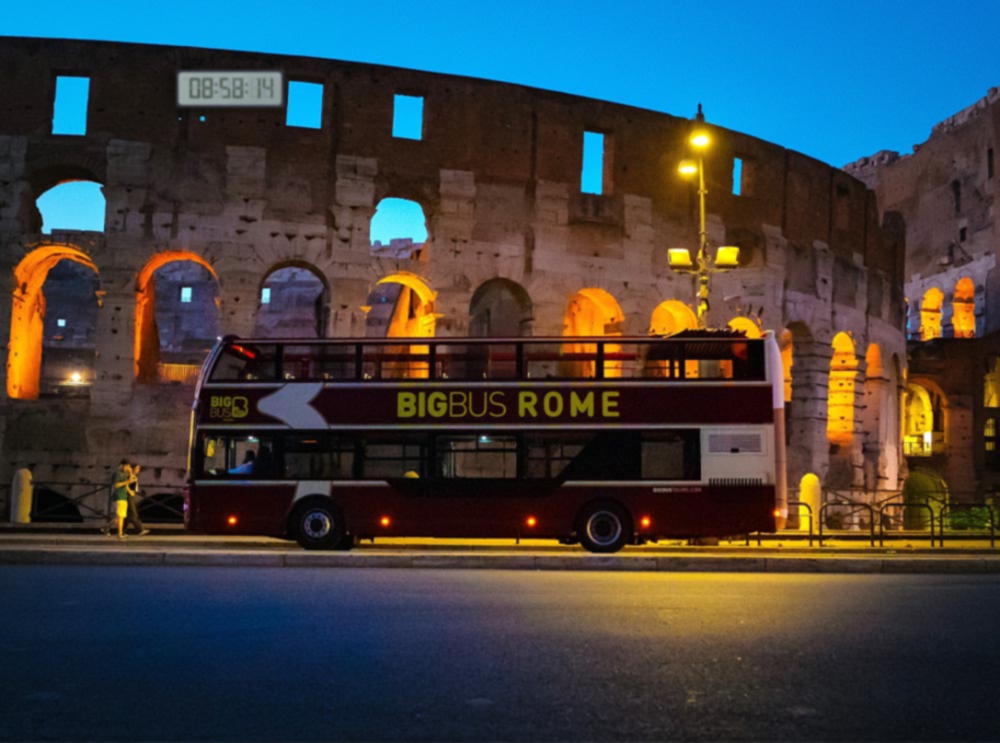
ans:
**8:58:14**
